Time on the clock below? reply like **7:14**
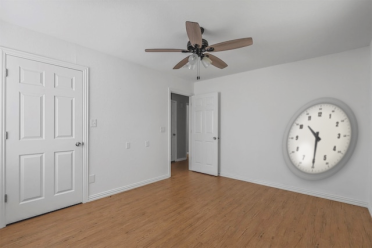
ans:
**10:30**
